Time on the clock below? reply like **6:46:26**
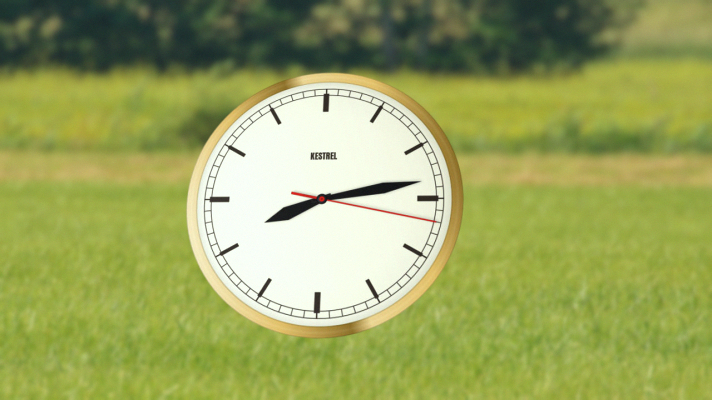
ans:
**8:13:17**
